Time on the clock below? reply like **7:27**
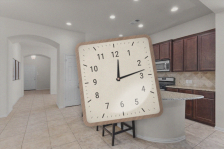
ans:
**12:13**
